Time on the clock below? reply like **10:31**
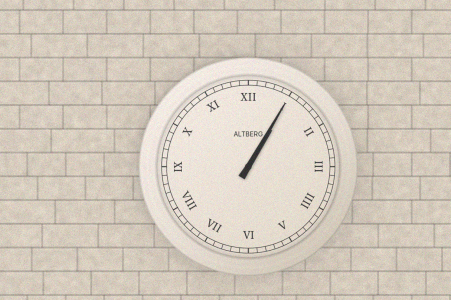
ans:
**1:05**
